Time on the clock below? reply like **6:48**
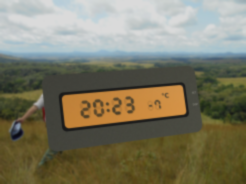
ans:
**20:23**
